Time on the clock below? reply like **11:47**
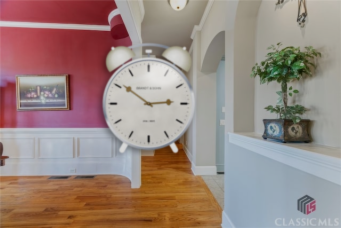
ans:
**2:51**
